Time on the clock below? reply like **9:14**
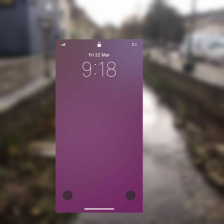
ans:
**9:18**
